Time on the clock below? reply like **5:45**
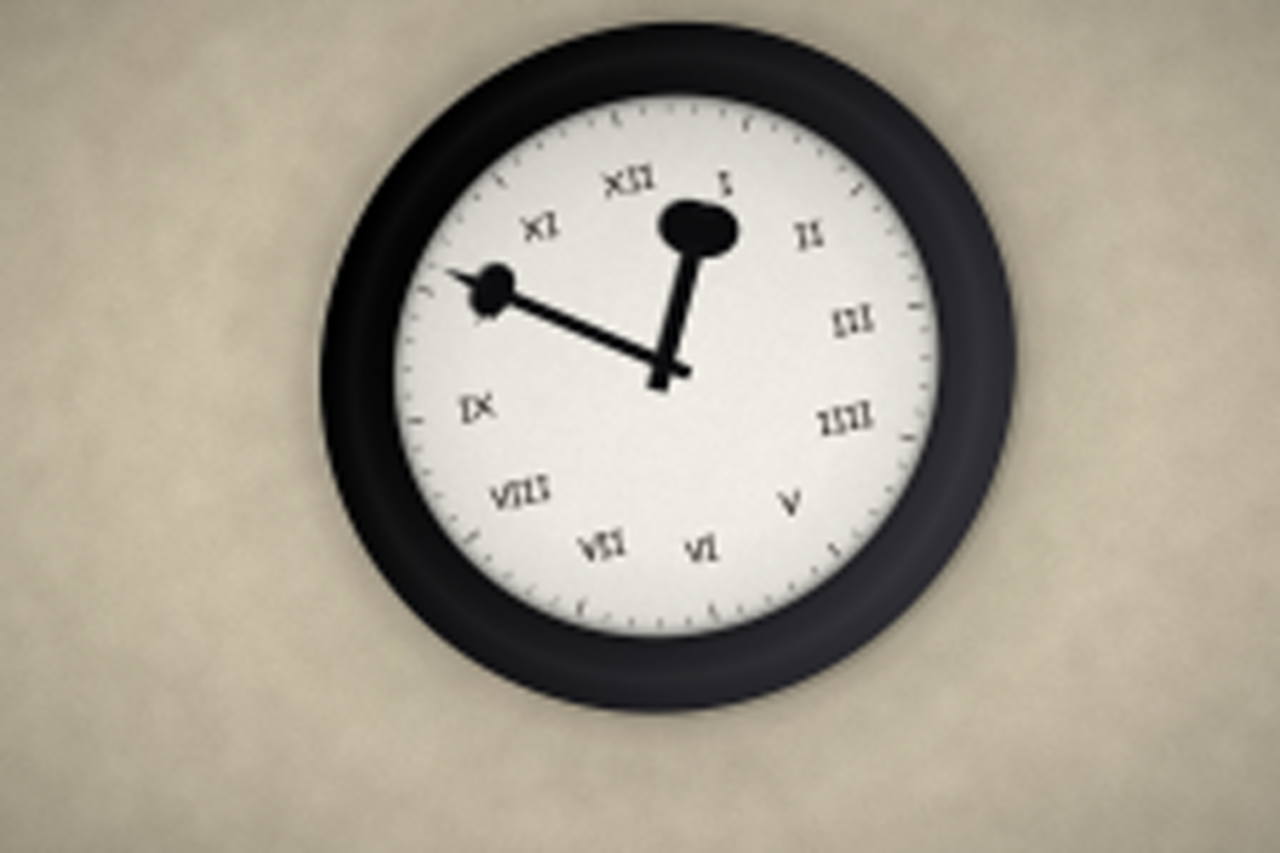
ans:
**12:51**
